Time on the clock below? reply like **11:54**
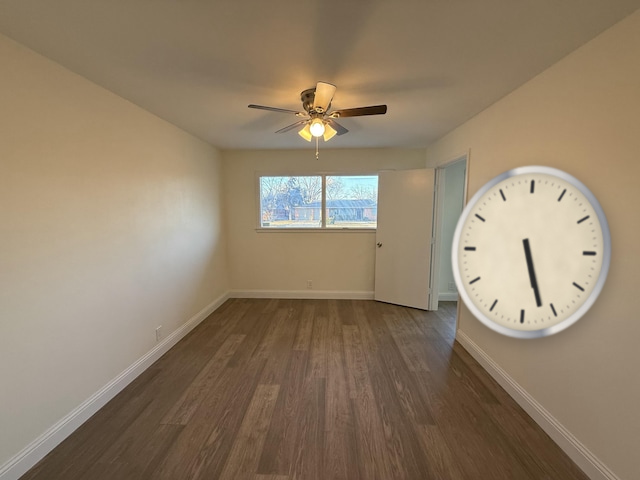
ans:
**5:27**
